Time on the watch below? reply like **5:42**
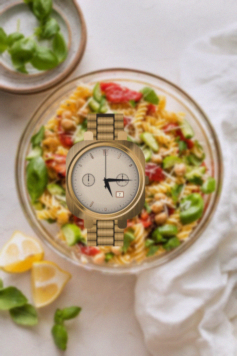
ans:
**5:15**
